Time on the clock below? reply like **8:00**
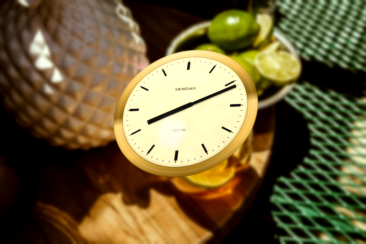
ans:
**8:11**
